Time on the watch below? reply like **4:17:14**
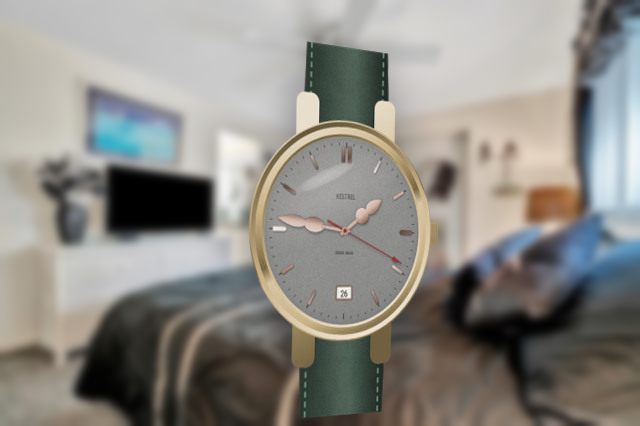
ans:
**1:46:19**
